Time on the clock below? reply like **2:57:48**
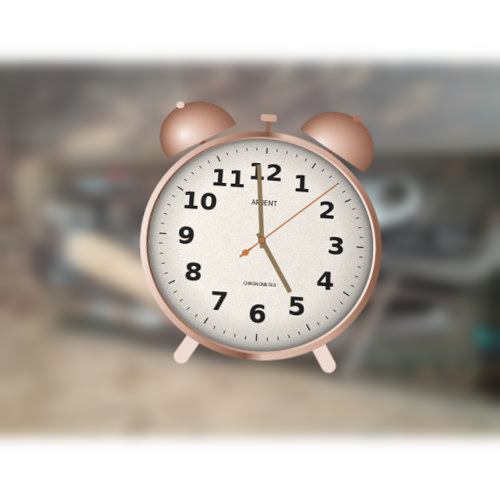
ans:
**4:59:08**
